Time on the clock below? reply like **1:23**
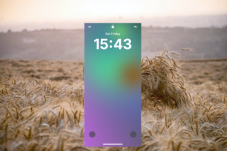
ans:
**15:43**
